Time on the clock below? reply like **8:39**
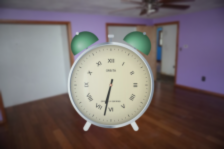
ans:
**6:32**
